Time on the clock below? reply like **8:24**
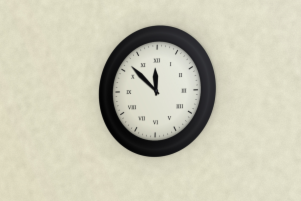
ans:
**11:52**
